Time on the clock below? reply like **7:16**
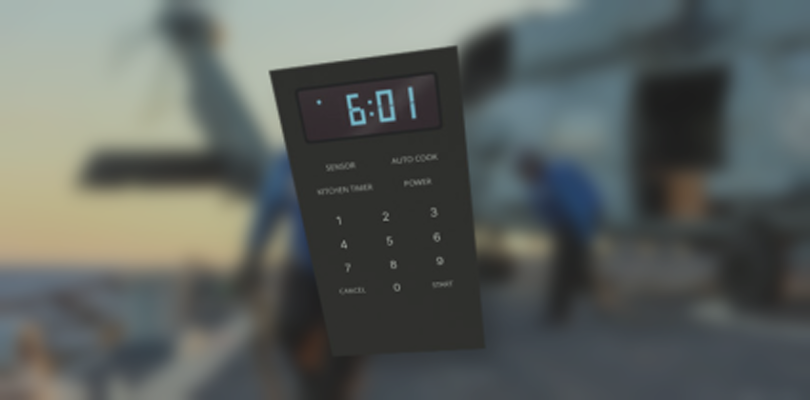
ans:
**6:01**
